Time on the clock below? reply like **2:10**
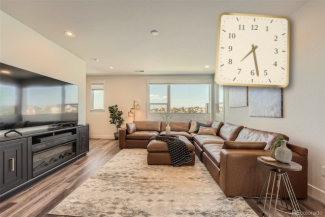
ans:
**7:28**
